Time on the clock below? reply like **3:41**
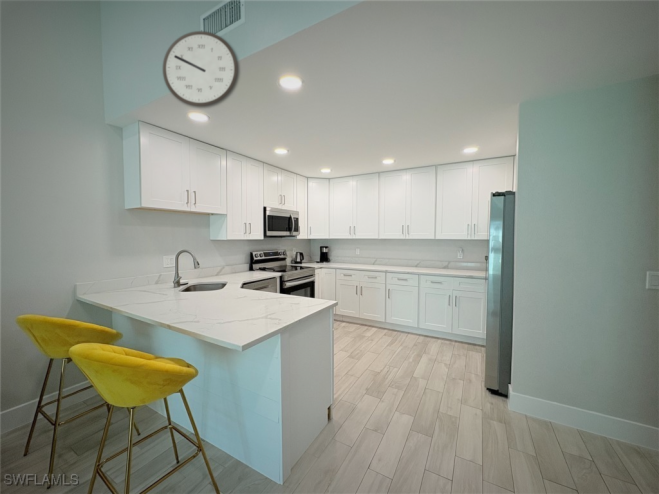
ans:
**9:49**
